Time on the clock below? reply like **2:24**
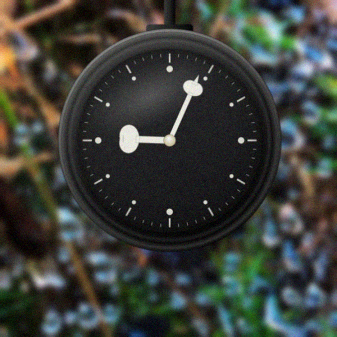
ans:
**9:04**
